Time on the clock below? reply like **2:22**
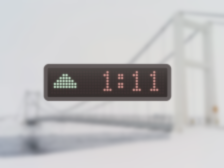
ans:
**1:11**
